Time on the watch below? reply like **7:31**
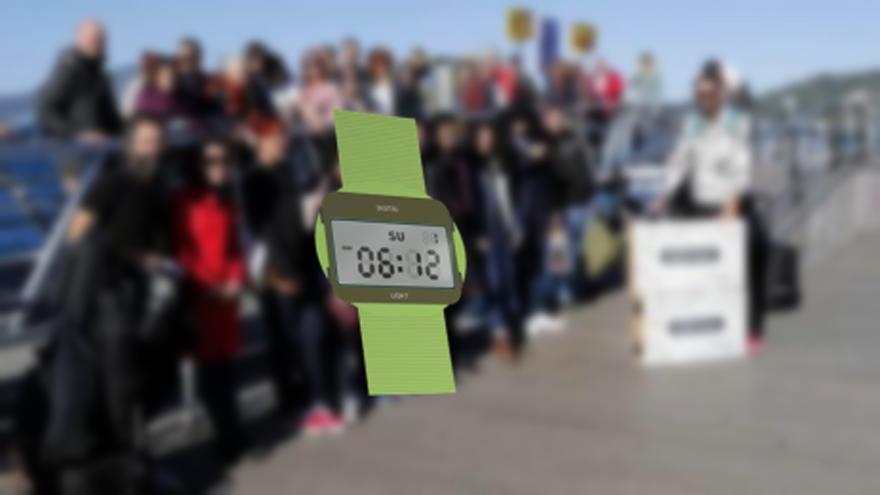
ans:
**6:12**
